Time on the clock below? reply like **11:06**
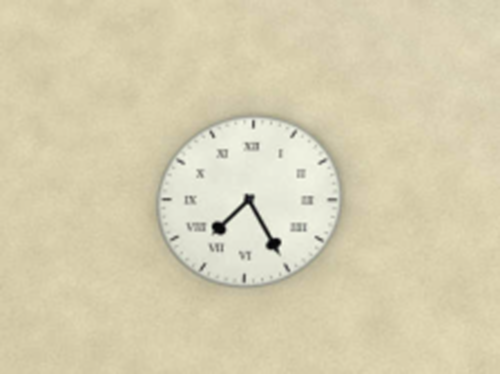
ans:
**7:25**
